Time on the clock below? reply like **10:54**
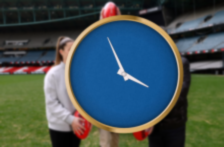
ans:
**3:56**
